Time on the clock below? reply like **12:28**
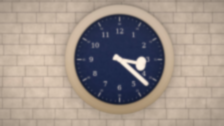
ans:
**3:22**
